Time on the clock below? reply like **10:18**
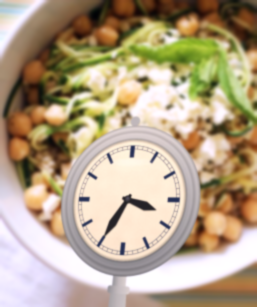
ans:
**3:35**
